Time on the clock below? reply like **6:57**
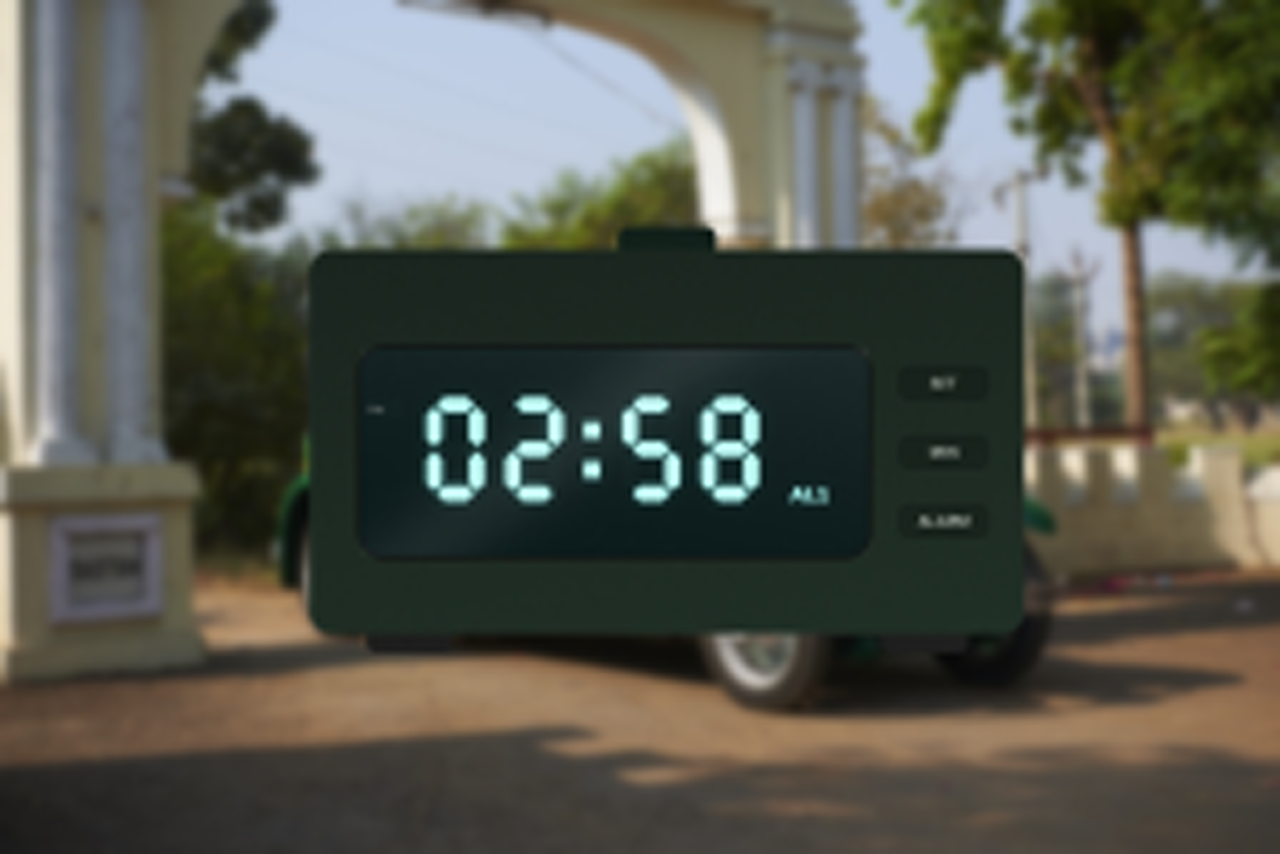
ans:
**2:58**
